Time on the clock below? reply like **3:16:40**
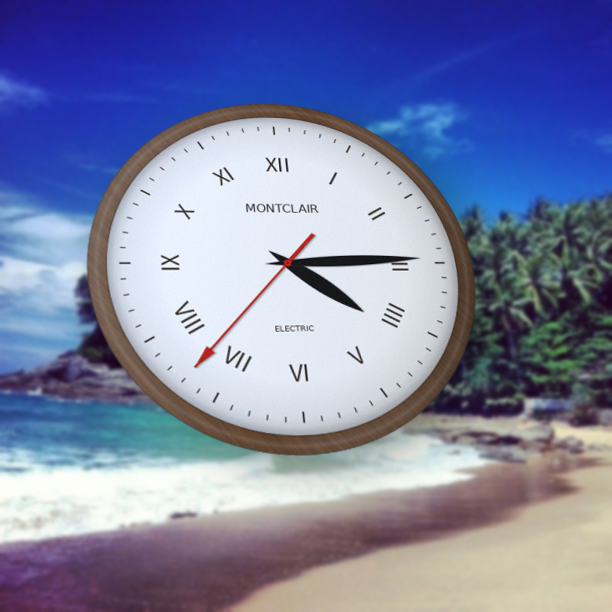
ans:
**4:14:37**
